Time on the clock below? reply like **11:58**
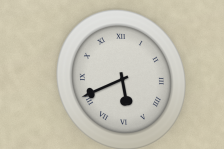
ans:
**5:41**
